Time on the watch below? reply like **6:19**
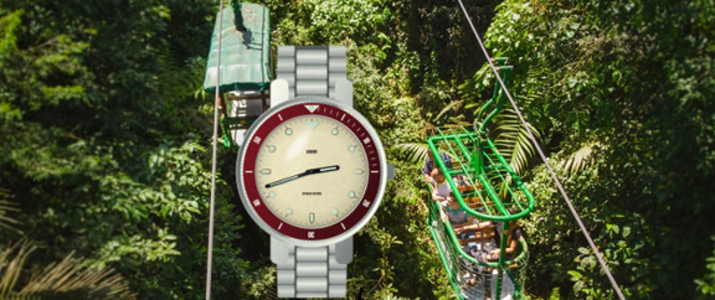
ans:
**2:42**
